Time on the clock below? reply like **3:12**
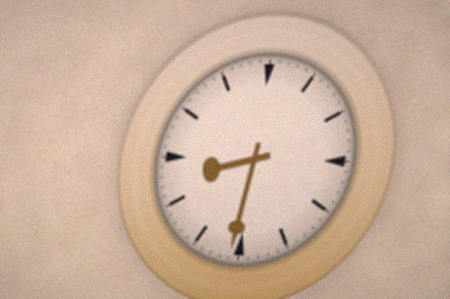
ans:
**8:31**
